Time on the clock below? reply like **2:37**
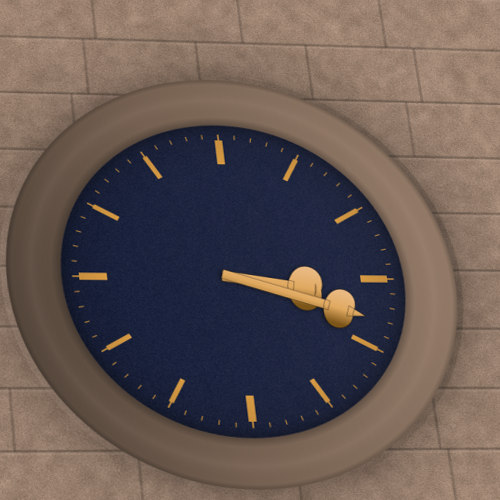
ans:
**3:18**
